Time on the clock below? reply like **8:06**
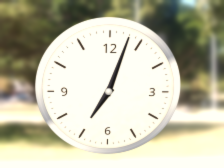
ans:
**7:03**
